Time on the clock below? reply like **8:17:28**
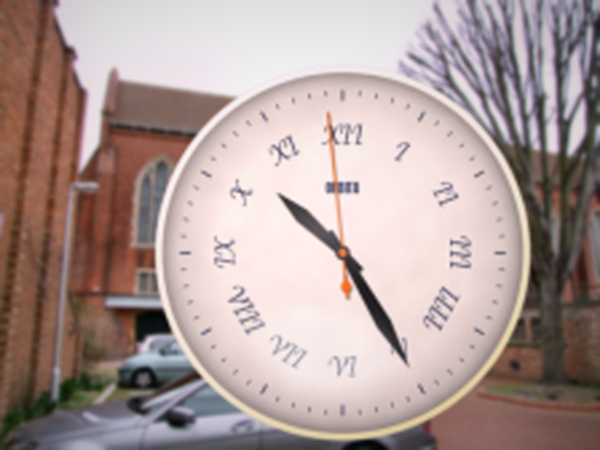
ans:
**10:24:59**
